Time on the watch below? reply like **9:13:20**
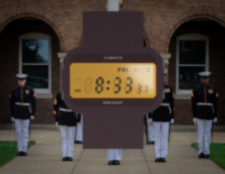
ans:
**8:33:31**
